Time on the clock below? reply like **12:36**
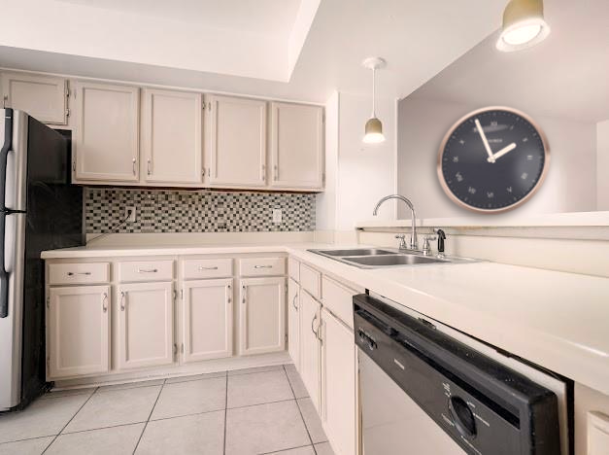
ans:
**1:56**
